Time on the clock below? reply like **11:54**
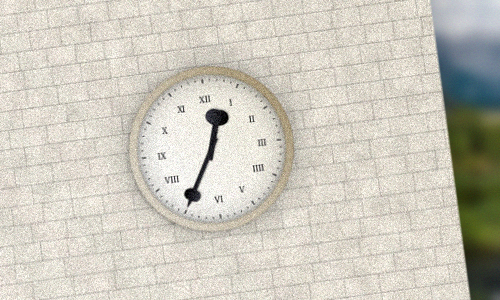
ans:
**12:35**
